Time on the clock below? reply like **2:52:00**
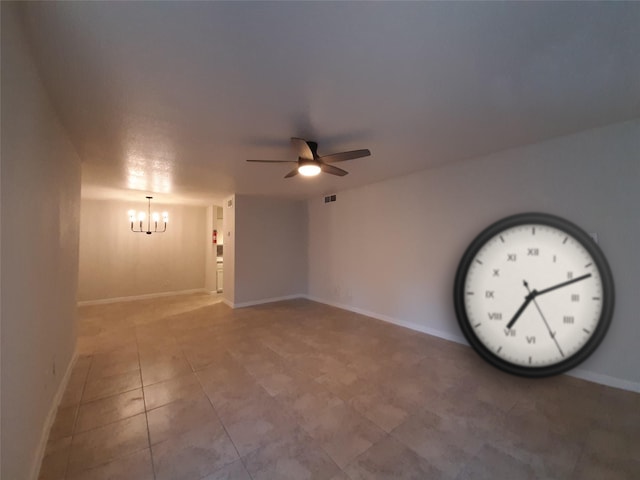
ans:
**7:11:25**
